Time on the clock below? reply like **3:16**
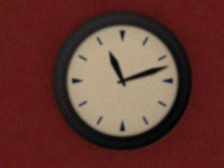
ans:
**11:12**
